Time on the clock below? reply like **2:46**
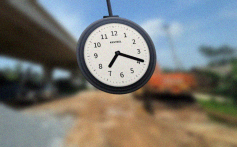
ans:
**7:19**
